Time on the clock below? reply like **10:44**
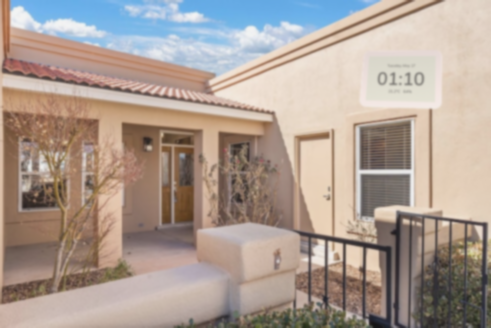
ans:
**1:10**
